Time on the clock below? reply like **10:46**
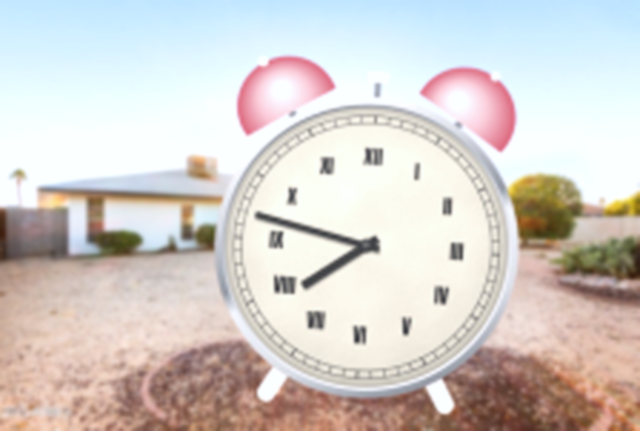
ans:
**7:47**
